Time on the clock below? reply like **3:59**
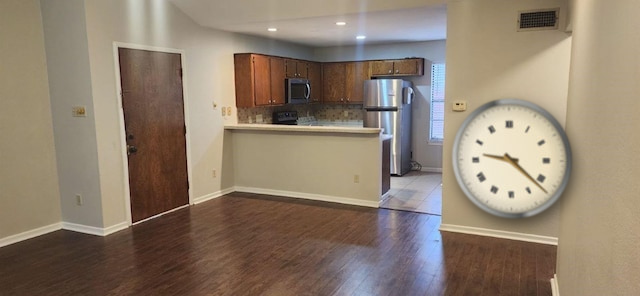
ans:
**9:22**
